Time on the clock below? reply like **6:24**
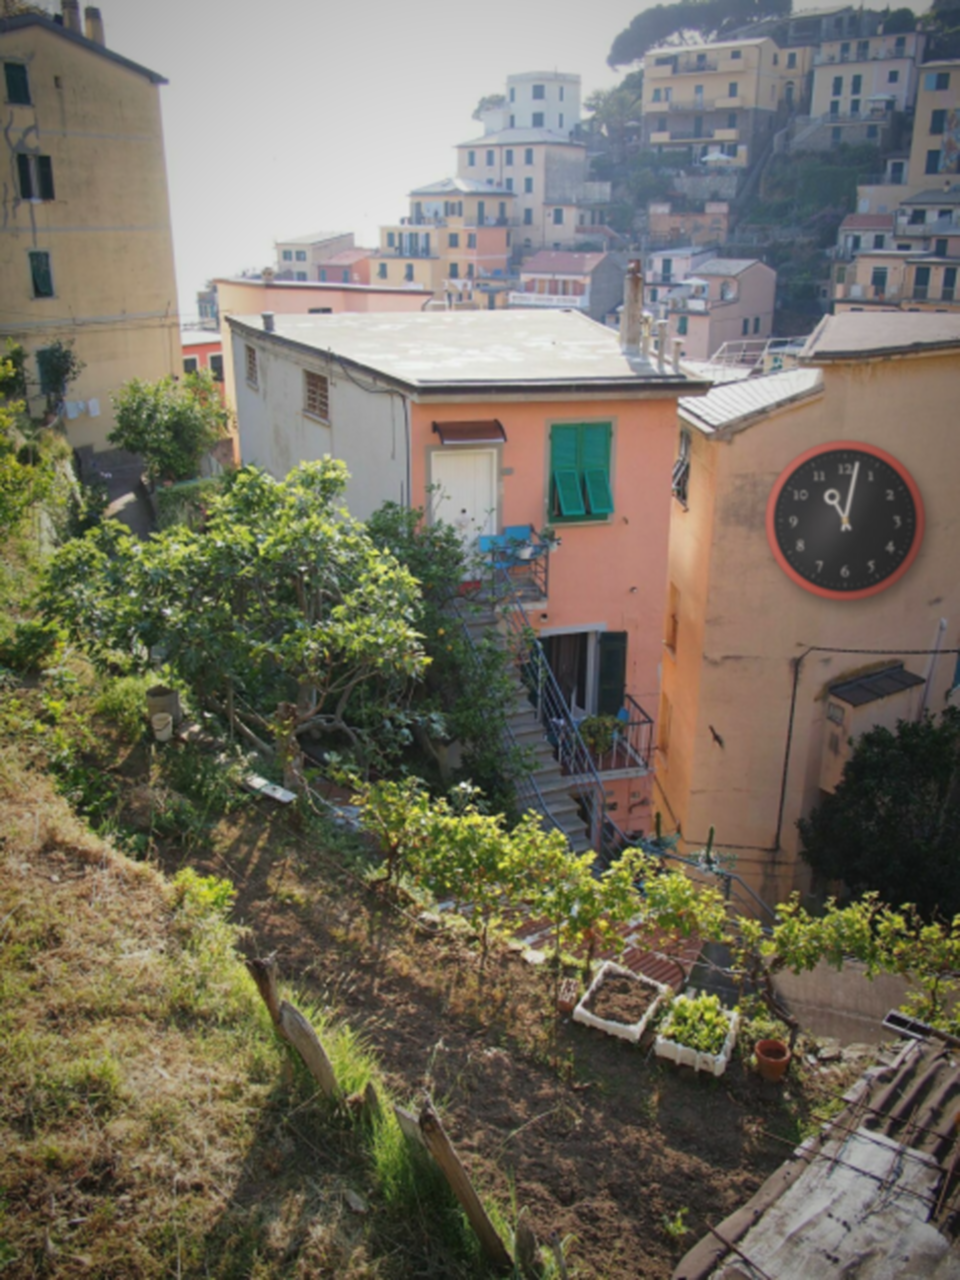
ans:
**11:02**
